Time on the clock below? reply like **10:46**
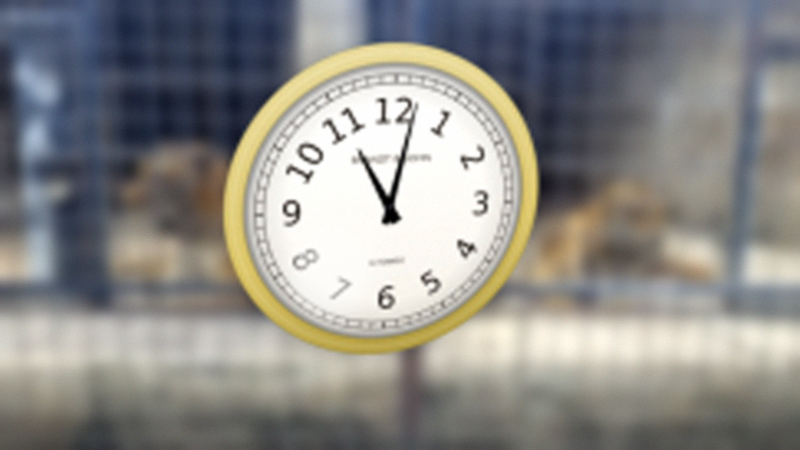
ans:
**11:02**
